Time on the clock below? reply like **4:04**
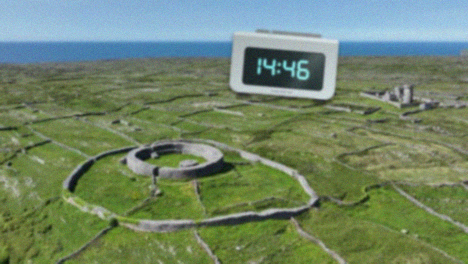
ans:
**14:46**
